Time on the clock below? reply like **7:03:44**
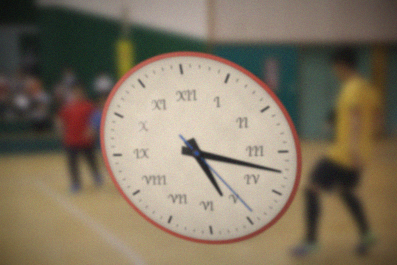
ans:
**5:17:24**
